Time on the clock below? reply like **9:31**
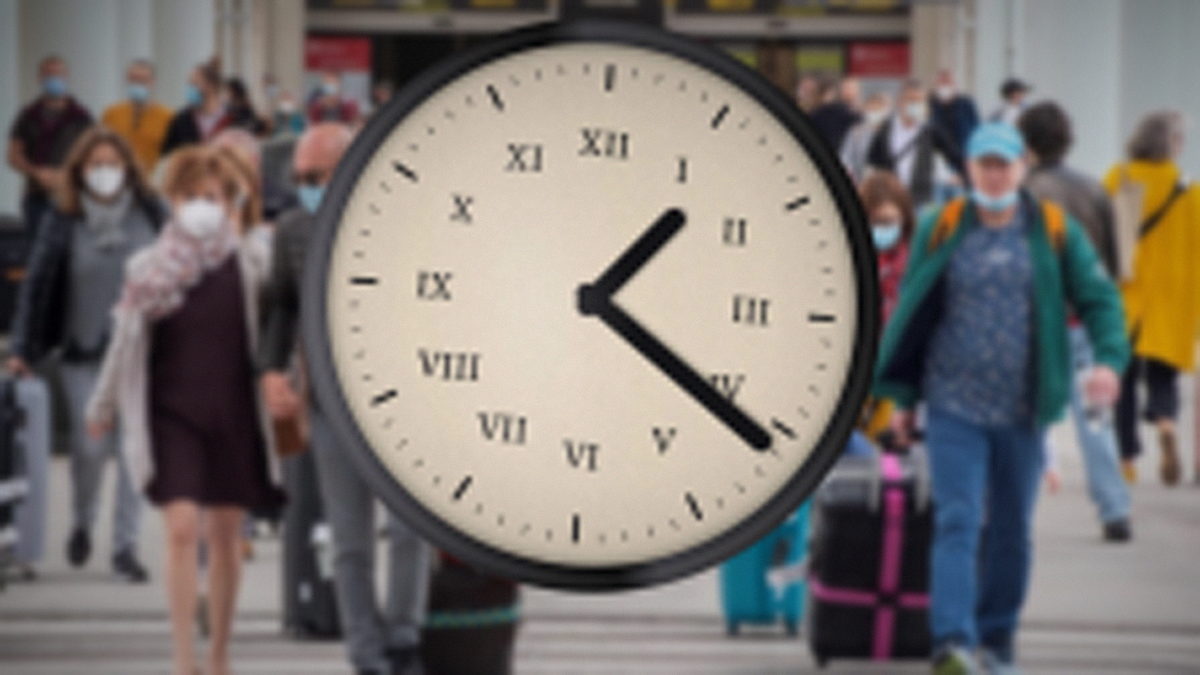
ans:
**1:21**
